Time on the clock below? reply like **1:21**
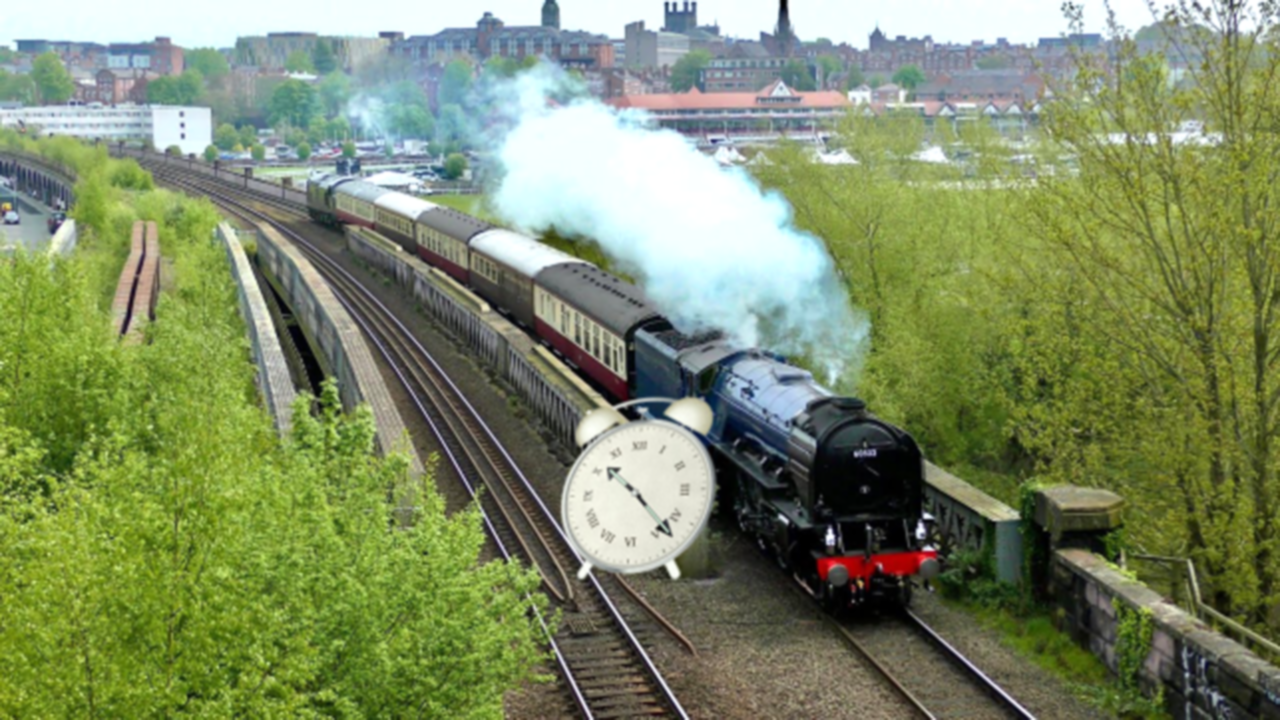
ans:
**10:23**
